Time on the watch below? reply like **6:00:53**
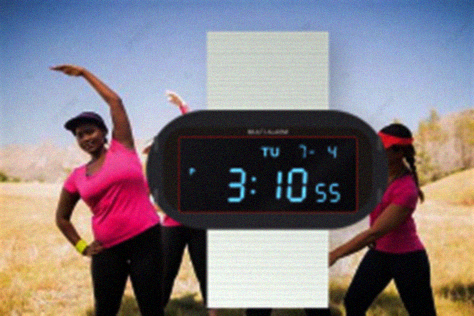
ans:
**3:10:55**
